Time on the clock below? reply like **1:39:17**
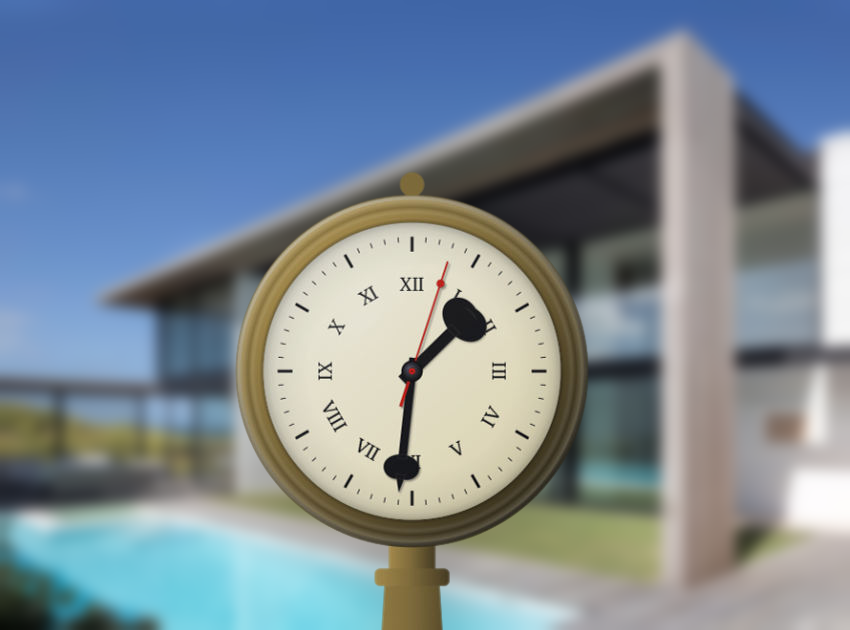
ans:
**1:31:03**
